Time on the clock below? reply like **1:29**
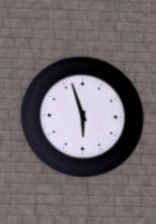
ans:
**5:57**
